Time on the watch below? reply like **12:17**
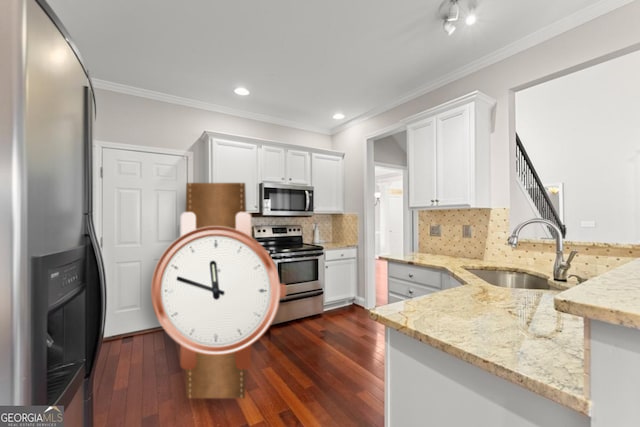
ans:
**11:48**
